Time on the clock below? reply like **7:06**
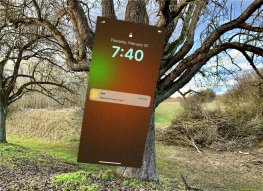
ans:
**7:40**
